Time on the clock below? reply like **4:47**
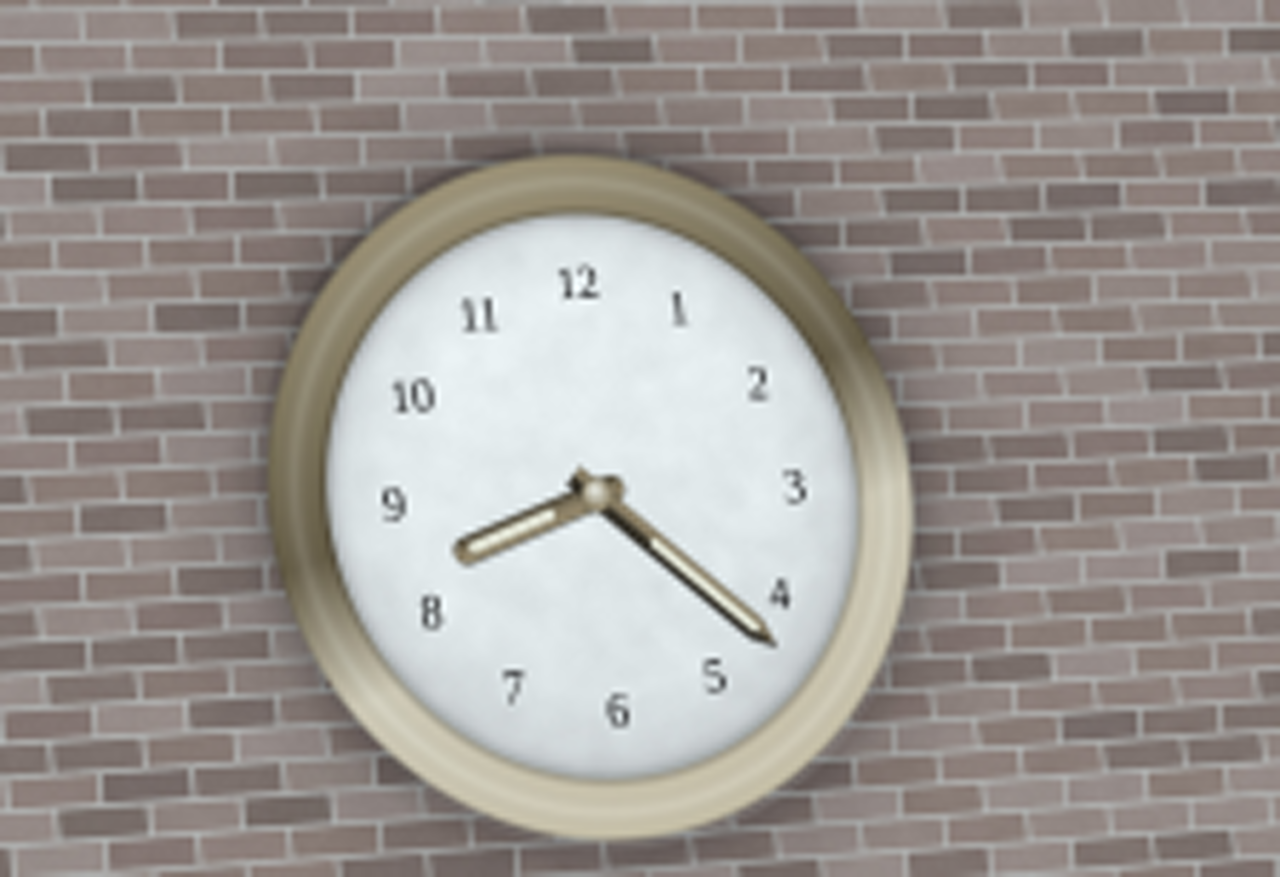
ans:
**8:22**
